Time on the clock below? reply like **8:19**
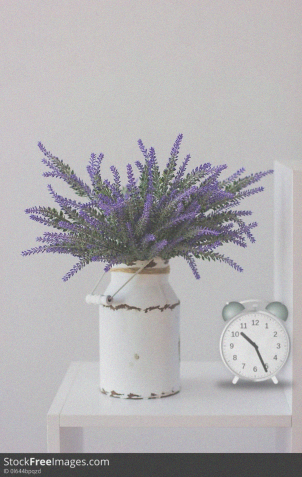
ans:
**10:26**
